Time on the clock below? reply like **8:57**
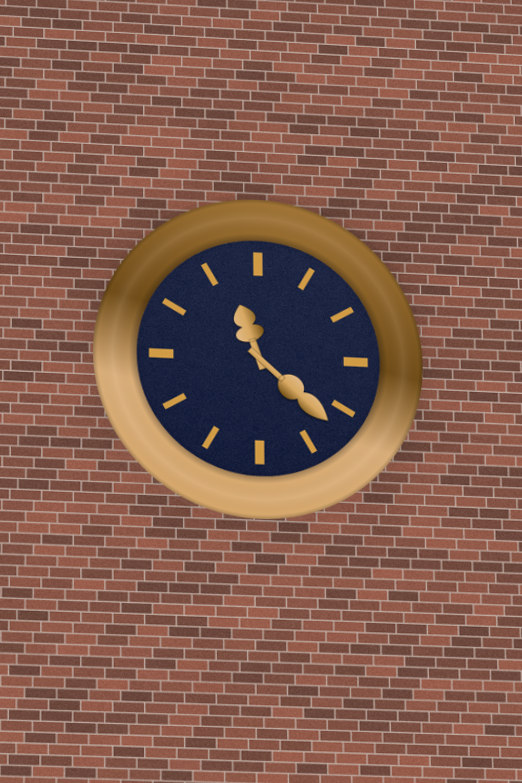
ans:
**11:22**
